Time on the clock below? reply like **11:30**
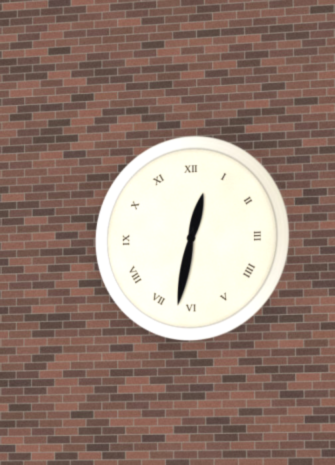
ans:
**12:32**
